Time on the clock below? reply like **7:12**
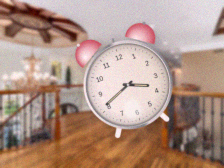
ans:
**3:41**
